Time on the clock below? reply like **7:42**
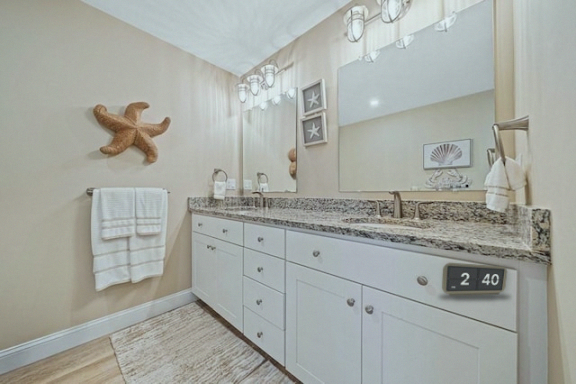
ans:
**2:40**
